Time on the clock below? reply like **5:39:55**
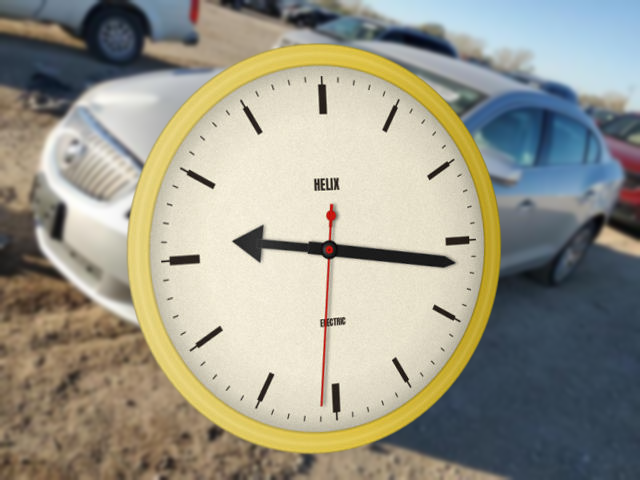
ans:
**9:16:31**
